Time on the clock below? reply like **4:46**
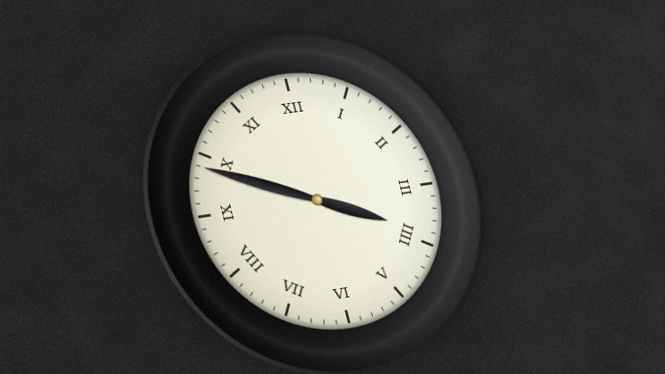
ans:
**3:49**
